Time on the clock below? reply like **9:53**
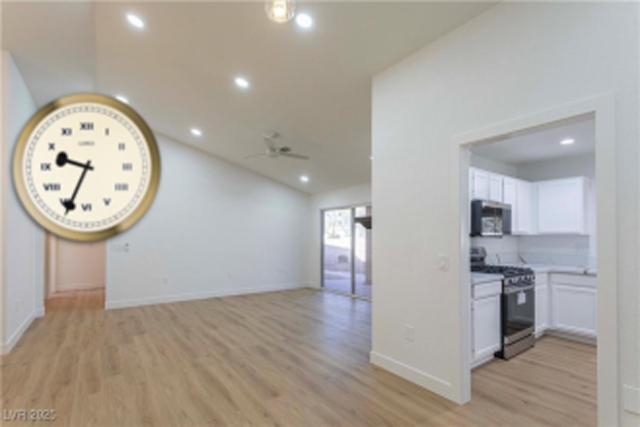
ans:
**9:34**
